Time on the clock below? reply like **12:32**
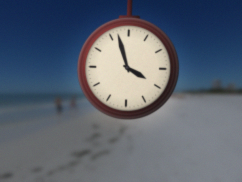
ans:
**3:57**
